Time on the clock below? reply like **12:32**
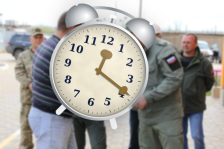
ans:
**12:19**
